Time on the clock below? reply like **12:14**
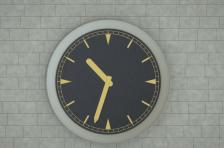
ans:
**10:33**
